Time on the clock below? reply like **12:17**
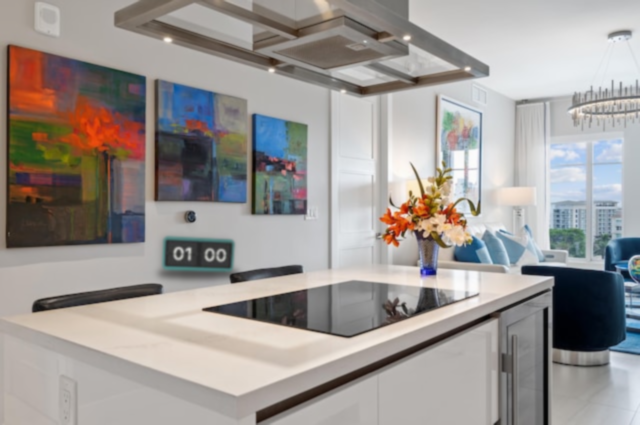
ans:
**1:00**
